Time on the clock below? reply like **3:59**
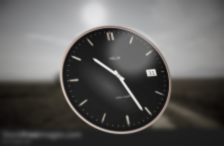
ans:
**10:26**
